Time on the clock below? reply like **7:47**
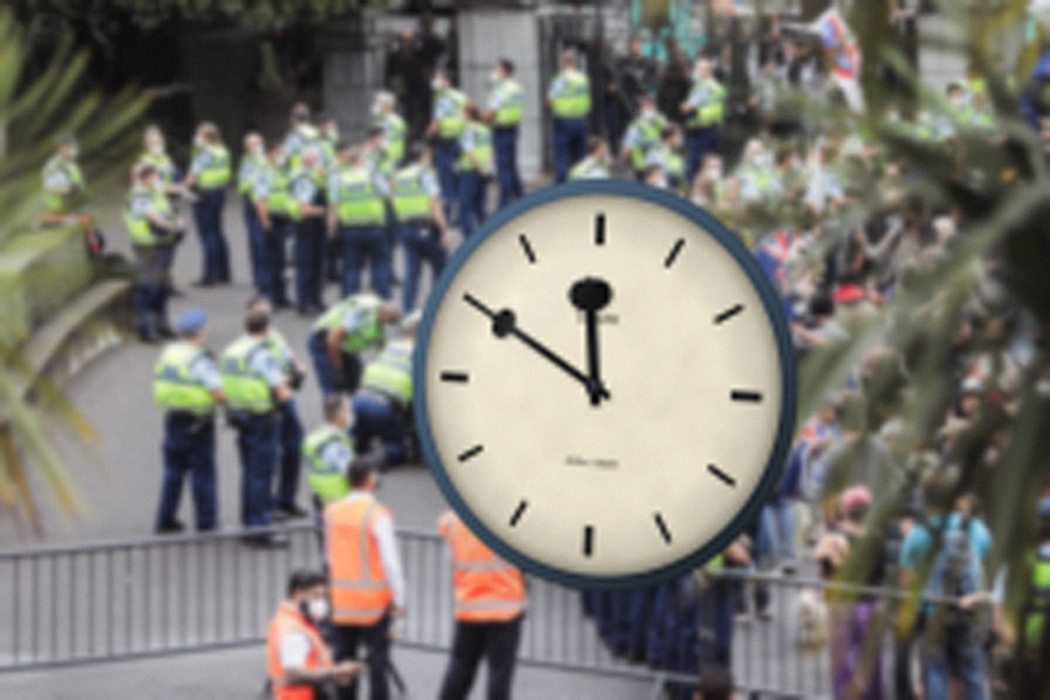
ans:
**11:50**
